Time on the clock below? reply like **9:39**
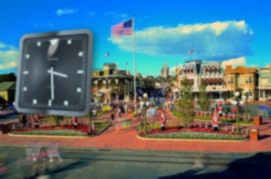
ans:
**3:29**
